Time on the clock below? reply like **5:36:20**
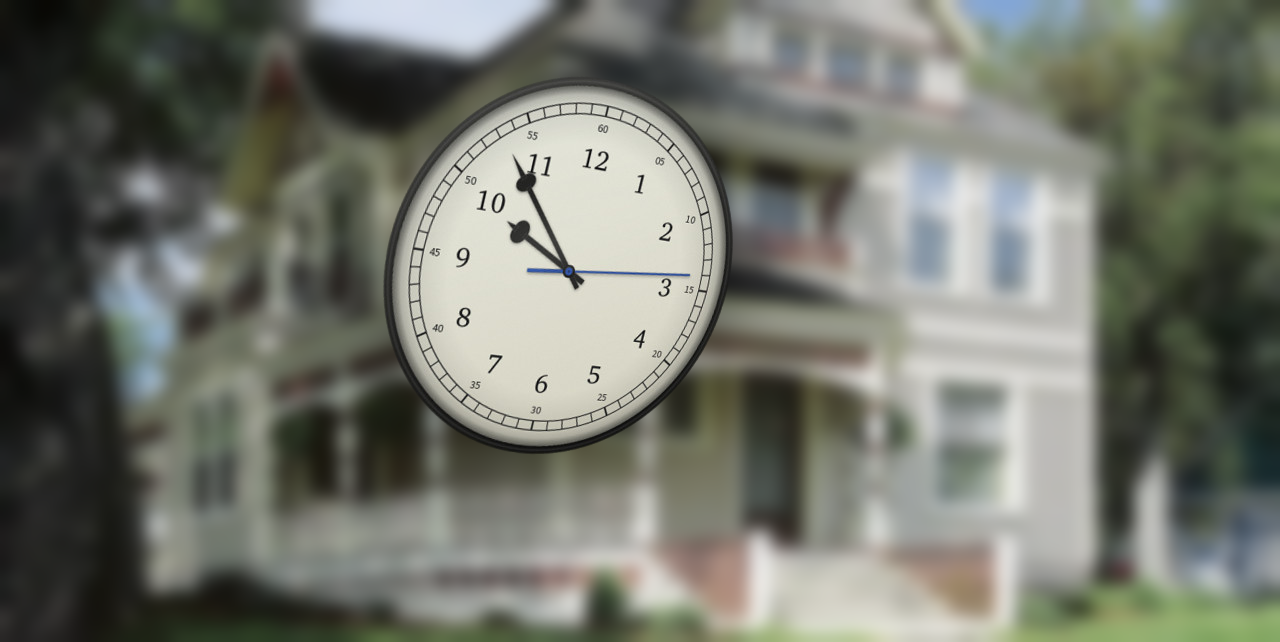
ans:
**9:53:14**
